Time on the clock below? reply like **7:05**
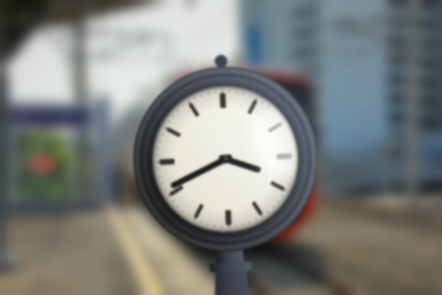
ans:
**3:41**
